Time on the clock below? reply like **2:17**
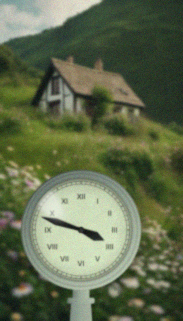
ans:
**3:48**
